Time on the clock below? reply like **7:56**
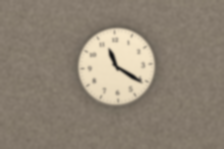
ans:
**11:21**
